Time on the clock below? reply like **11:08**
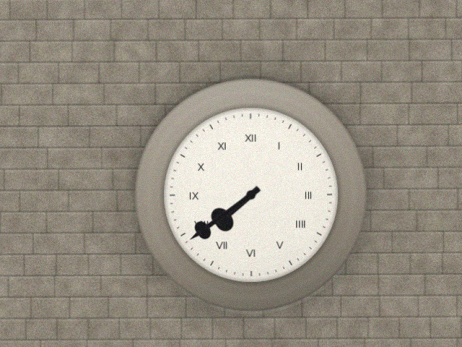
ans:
**7:39**
